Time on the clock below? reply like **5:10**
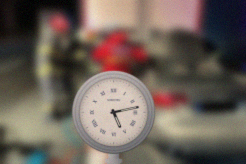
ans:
**5:13**
